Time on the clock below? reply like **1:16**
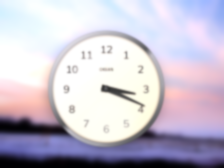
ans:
**3:19**
